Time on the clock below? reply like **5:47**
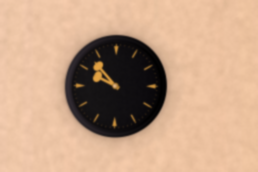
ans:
**9:53**
